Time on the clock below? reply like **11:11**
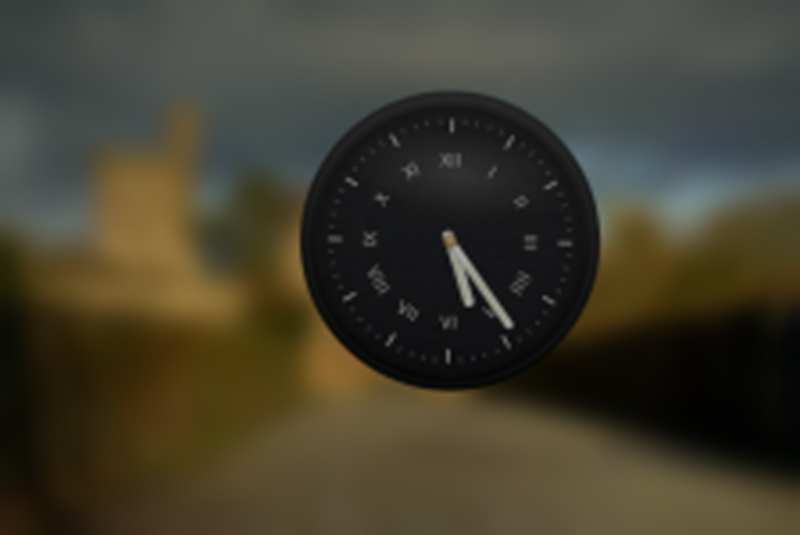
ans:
**5:24**
